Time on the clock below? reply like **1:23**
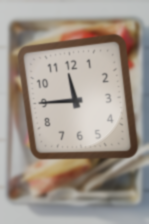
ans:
**11:45**
